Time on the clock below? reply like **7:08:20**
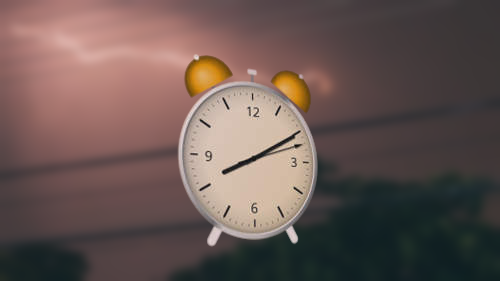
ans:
**8:10:12**
